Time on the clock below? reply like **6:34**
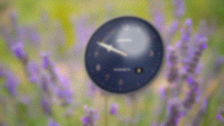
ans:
**9:49**
